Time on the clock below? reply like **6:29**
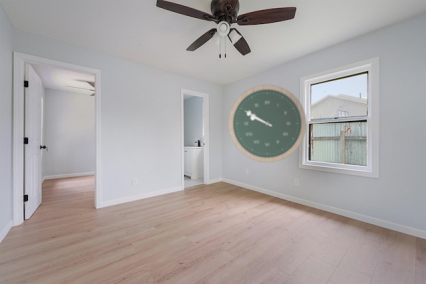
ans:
**9:50**
